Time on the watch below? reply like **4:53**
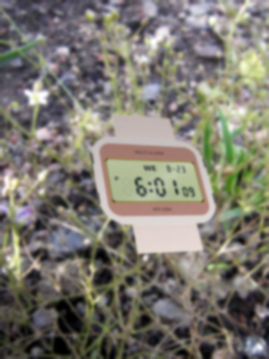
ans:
**6:01**
